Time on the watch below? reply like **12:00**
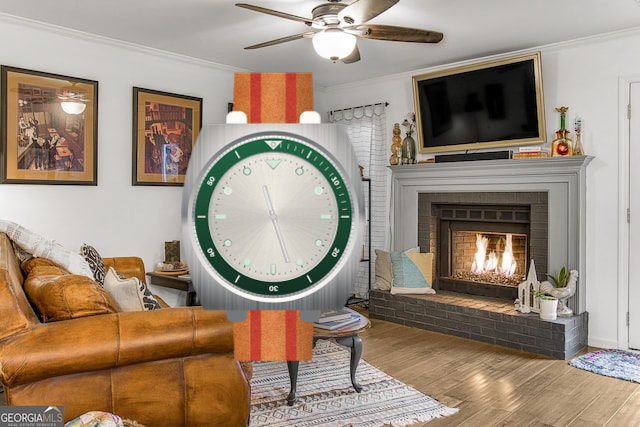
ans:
**11:27**
